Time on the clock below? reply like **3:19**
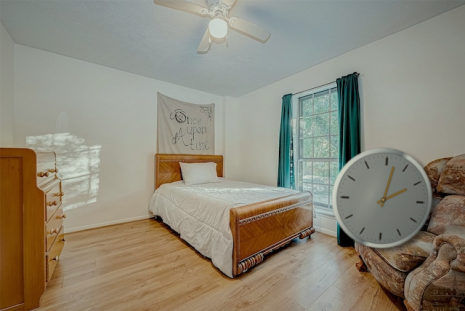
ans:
**2:02**
